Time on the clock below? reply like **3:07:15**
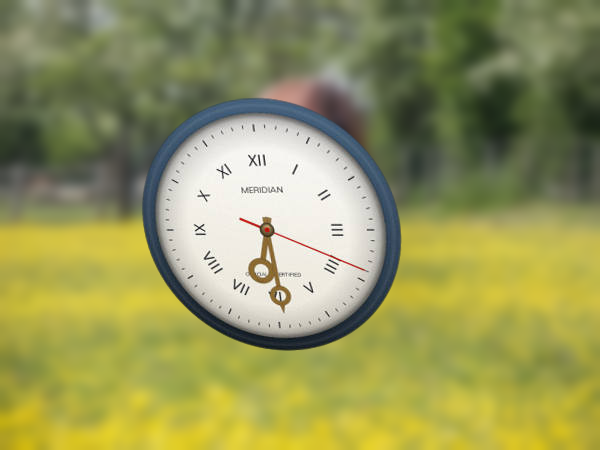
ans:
**6:29:19**
